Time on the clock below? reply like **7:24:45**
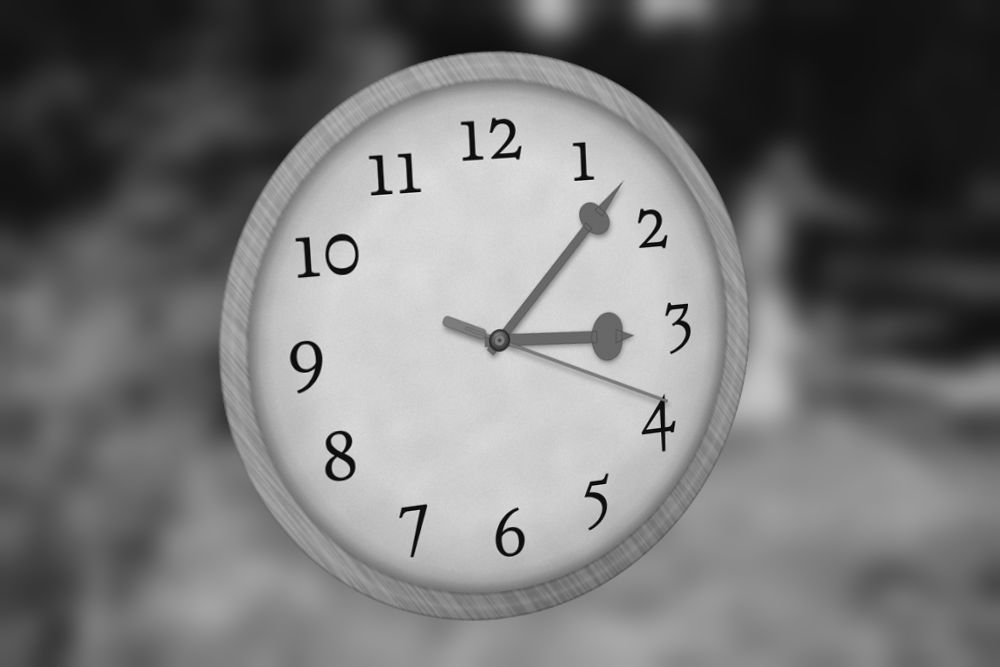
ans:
**3:07:19**
